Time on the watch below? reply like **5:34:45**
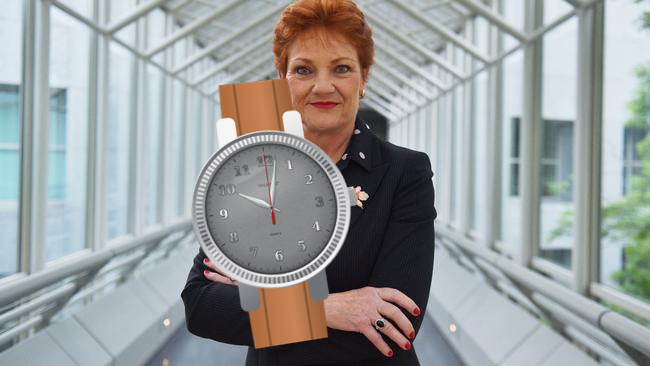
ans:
**10:02:00**
